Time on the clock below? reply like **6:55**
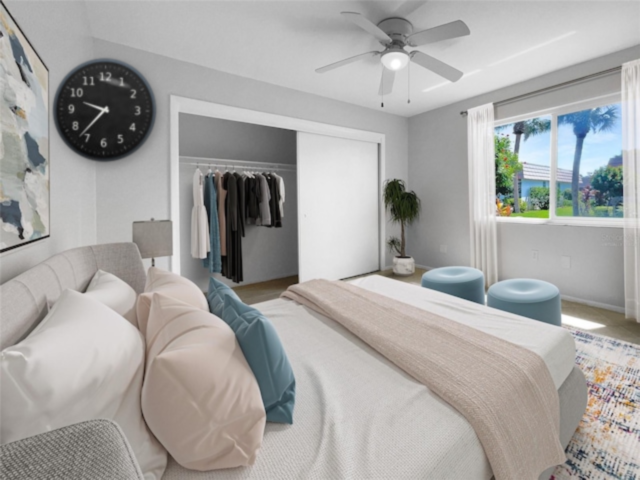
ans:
**9:37**
